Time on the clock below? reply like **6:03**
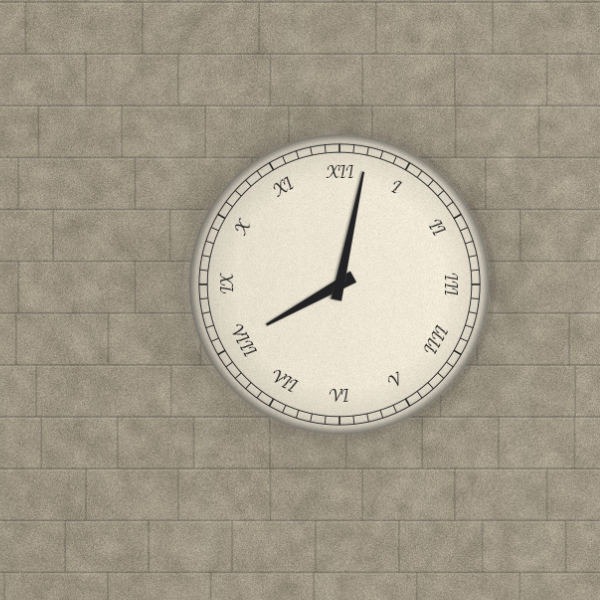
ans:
**8:02**
